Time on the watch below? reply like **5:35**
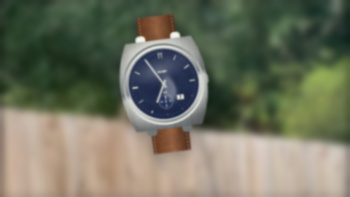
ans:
**6:55**
